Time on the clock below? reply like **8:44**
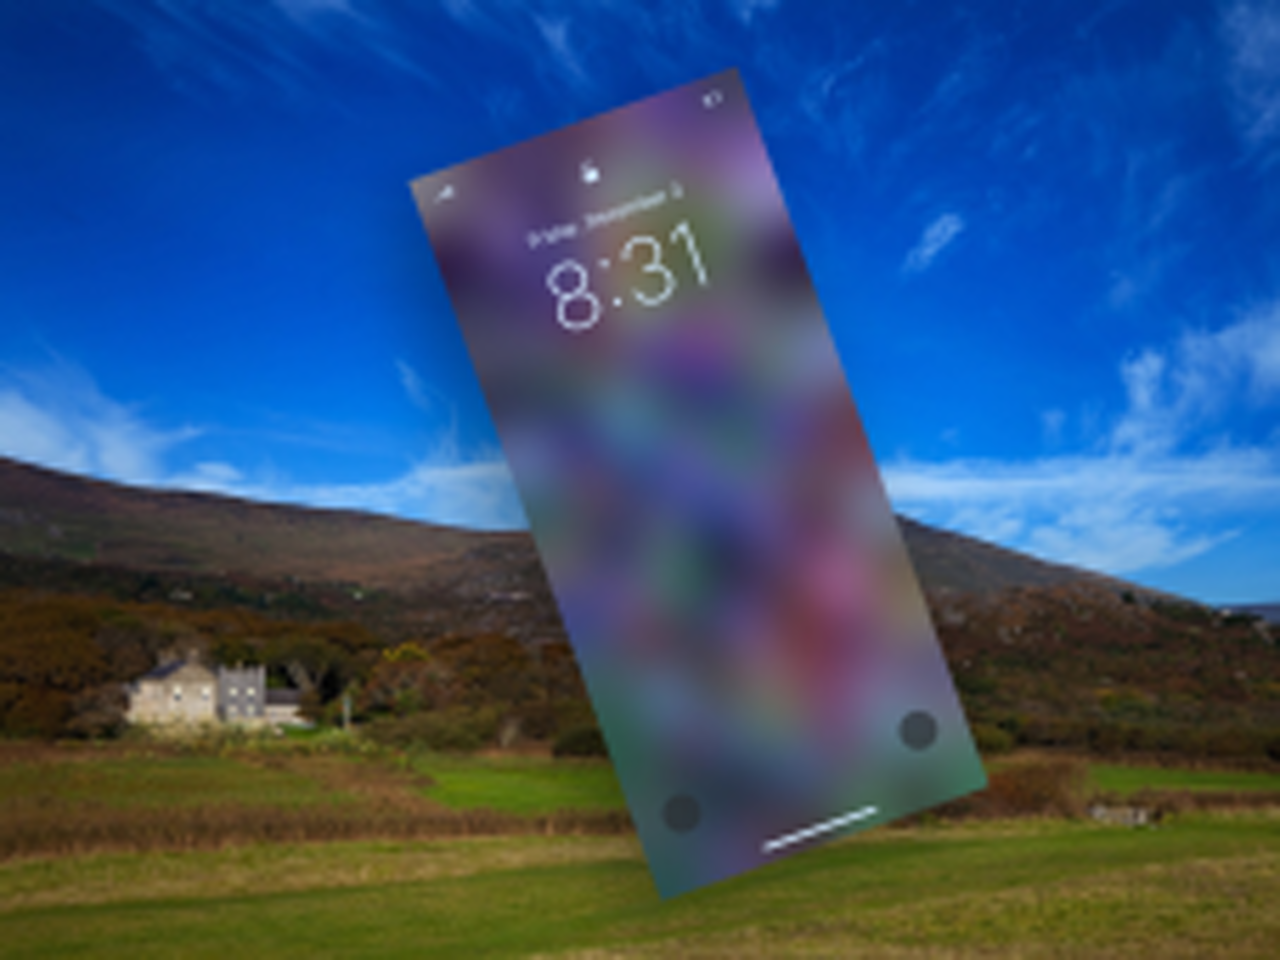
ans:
**8:31**
